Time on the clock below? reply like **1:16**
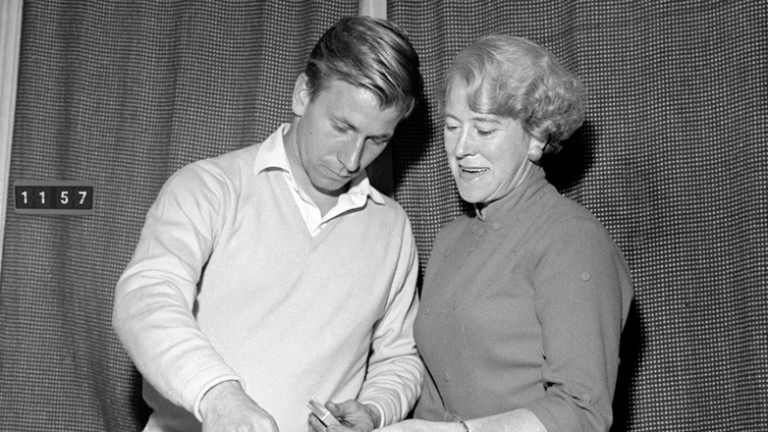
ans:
**11:57**
